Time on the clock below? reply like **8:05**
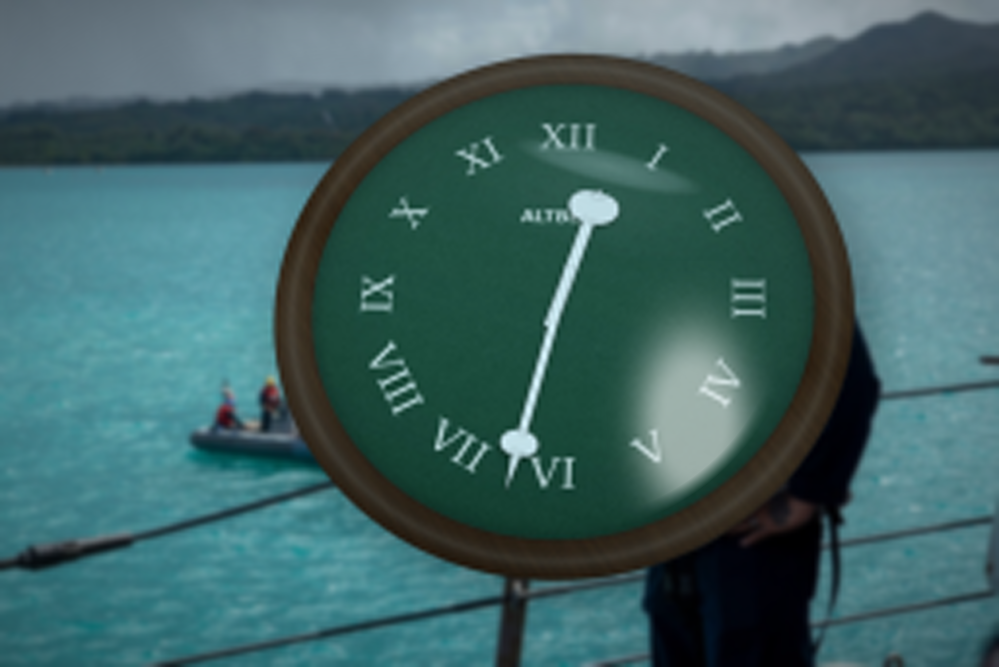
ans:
**12:32**
